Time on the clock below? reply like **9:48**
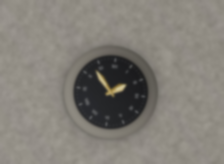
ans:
**1:53**
